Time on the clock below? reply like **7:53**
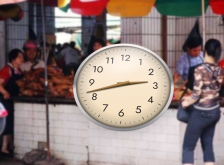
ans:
**2:42**
